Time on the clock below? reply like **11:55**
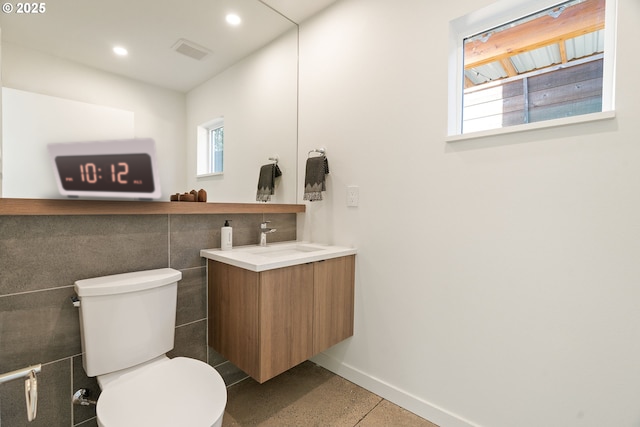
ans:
**10:12**
